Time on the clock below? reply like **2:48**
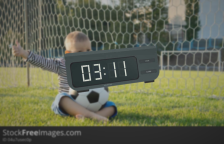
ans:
**3:11**
